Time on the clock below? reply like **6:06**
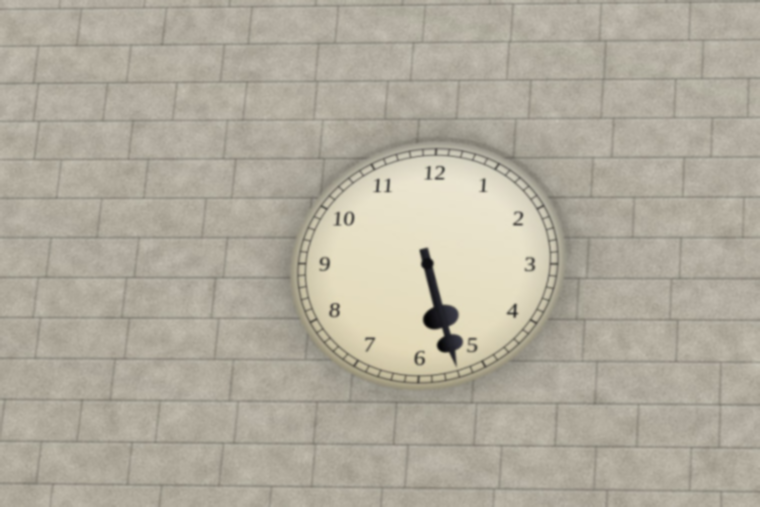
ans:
**5:27**
